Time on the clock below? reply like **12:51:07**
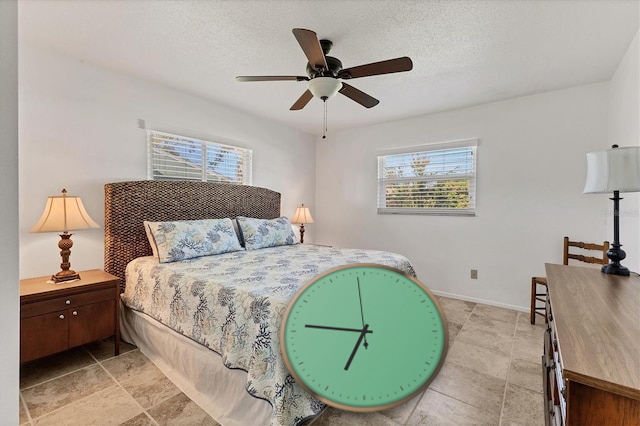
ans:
**6:45:59**
